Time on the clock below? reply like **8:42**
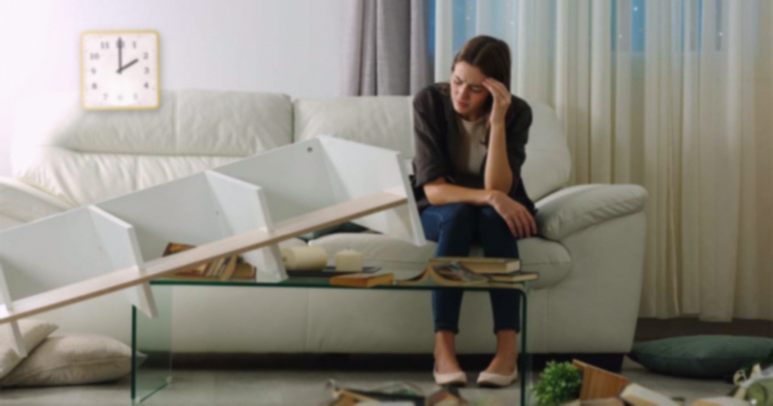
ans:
**2:00**
